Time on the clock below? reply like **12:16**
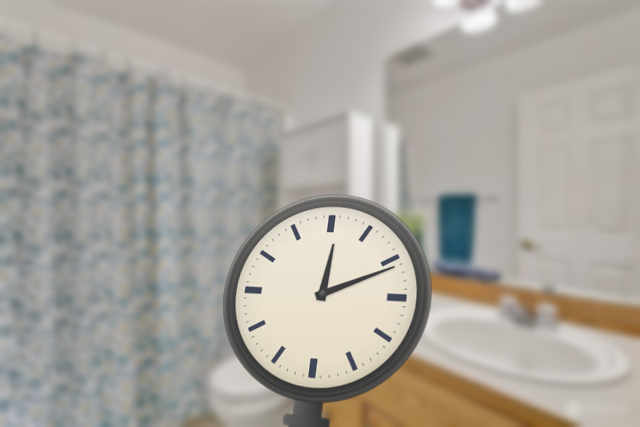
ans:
**12:11**
